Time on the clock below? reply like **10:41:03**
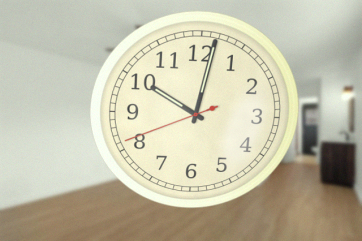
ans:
**10:01:41**
